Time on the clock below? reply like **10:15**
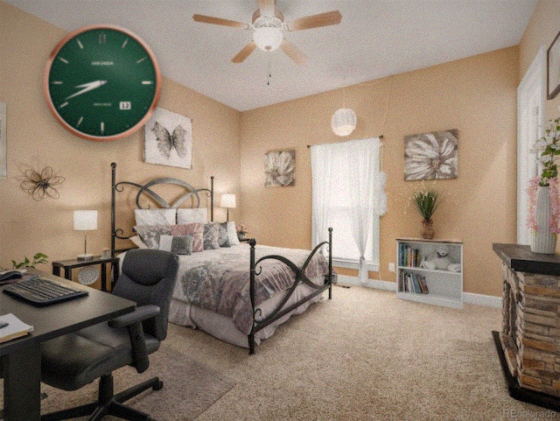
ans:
**8:41**
